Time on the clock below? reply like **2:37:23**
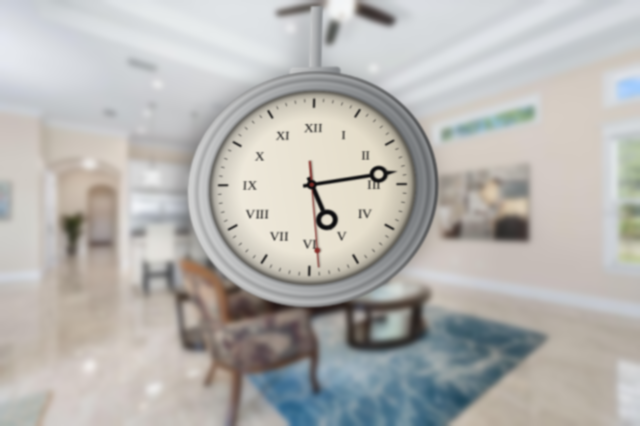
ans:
**5:13:29**
